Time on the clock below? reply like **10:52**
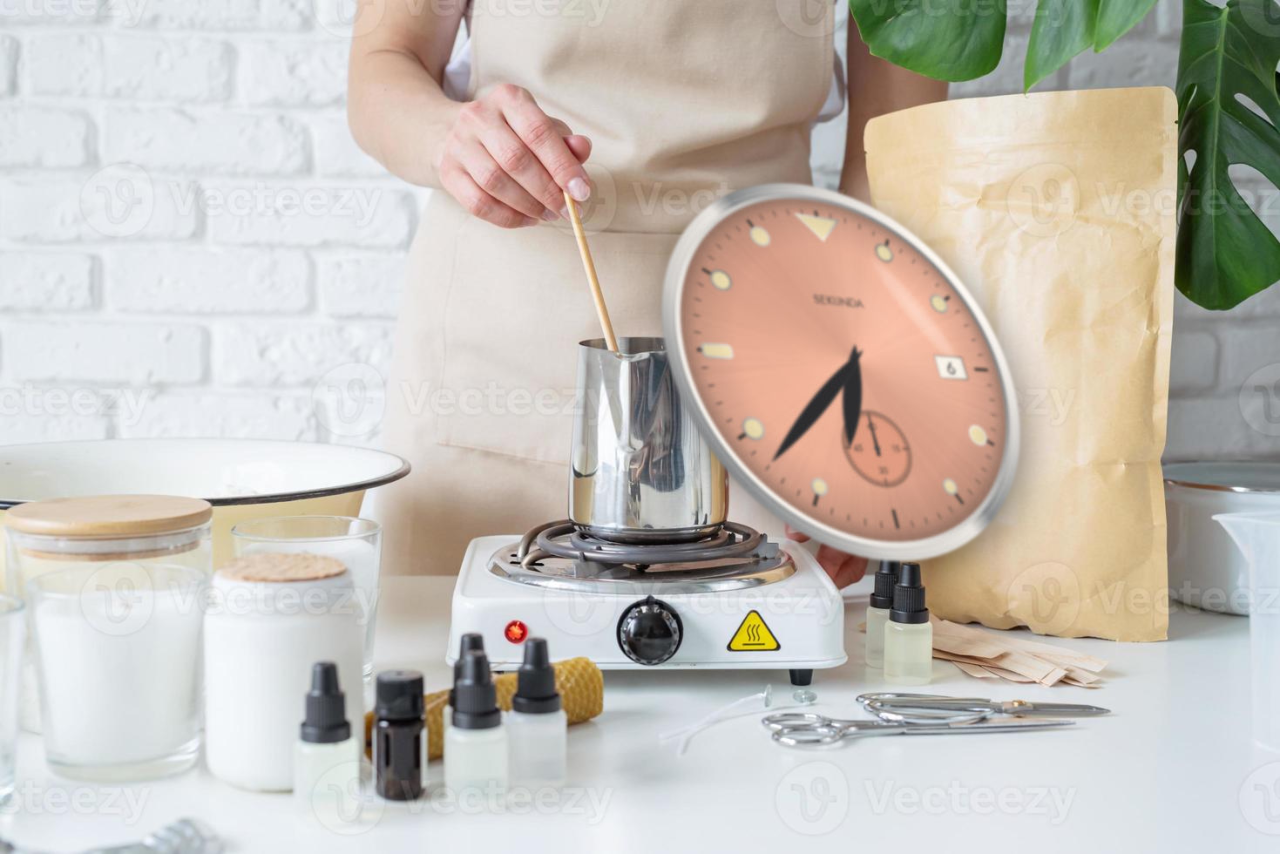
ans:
**6:38**
